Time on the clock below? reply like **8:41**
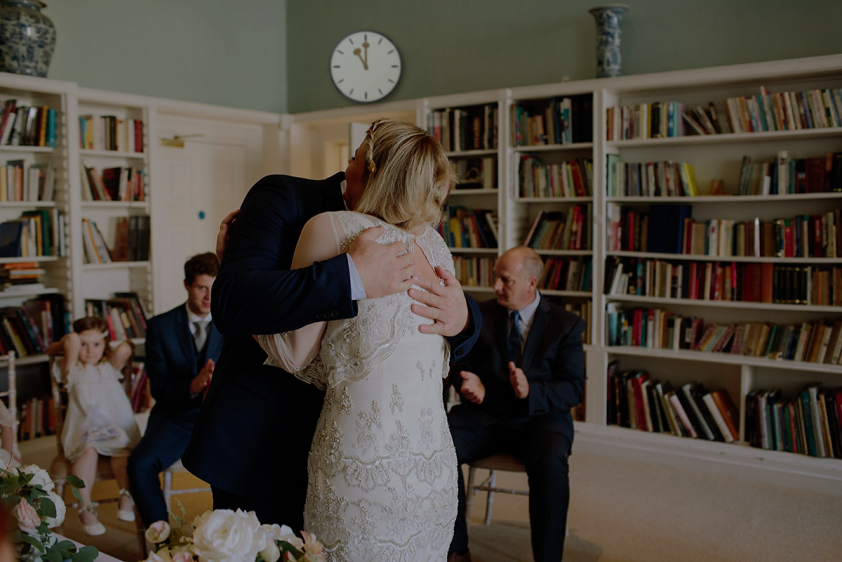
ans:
**11:00**
